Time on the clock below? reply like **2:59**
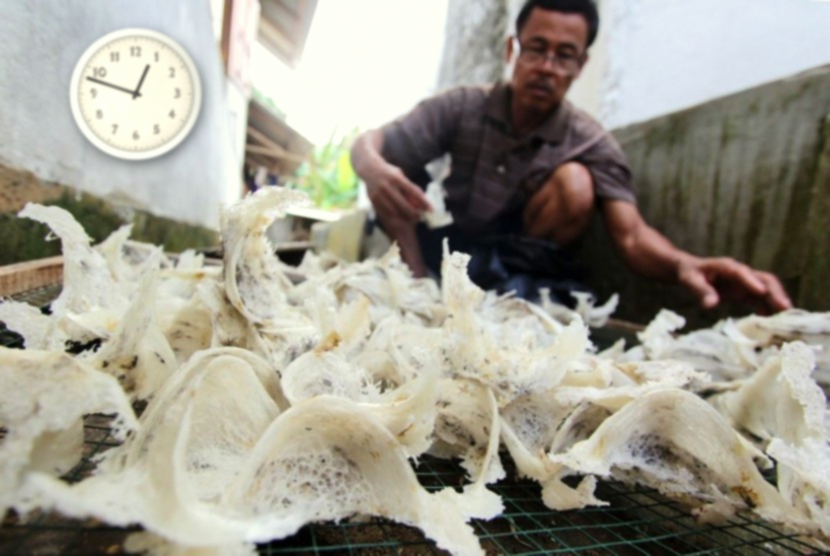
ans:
**12:48**
